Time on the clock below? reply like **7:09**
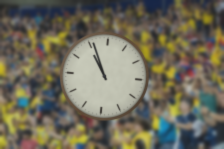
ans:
**10:56**
